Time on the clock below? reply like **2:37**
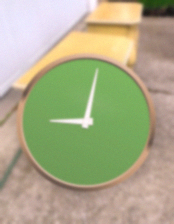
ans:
**9:02**
